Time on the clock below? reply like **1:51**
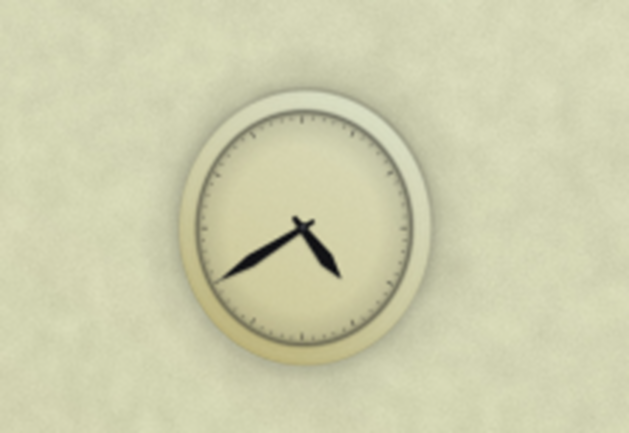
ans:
**4:40**
